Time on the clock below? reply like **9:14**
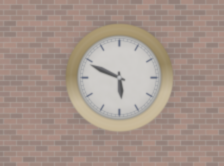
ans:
**5:49**
